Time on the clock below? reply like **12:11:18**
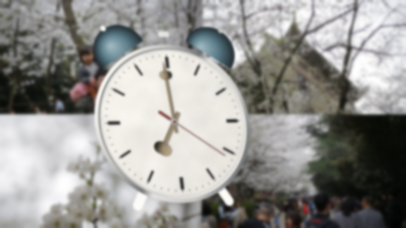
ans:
**6:59:21**
